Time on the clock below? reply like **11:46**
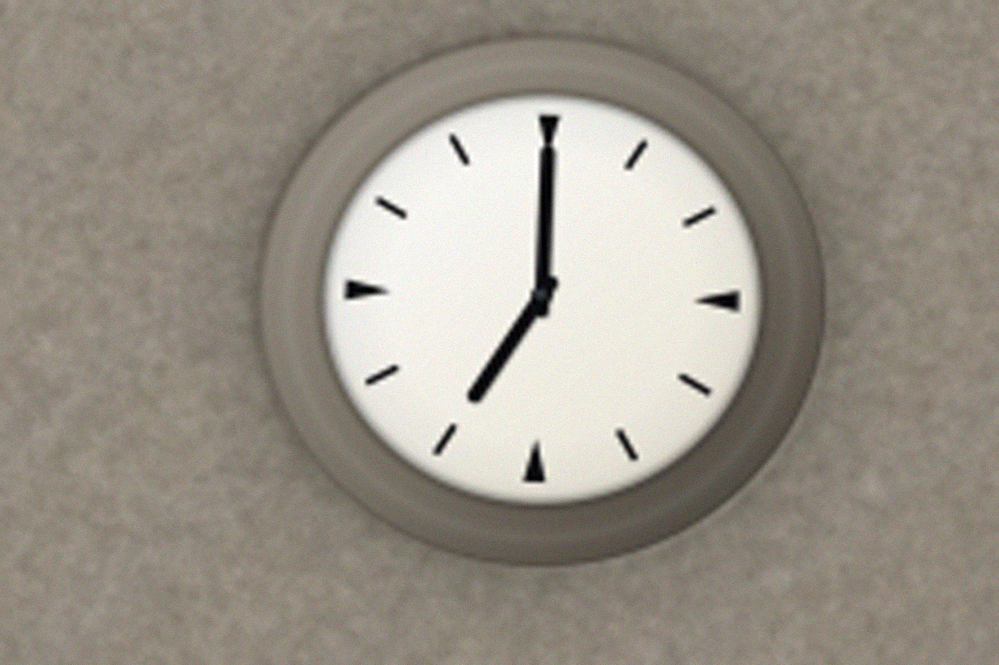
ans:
**7:00**
